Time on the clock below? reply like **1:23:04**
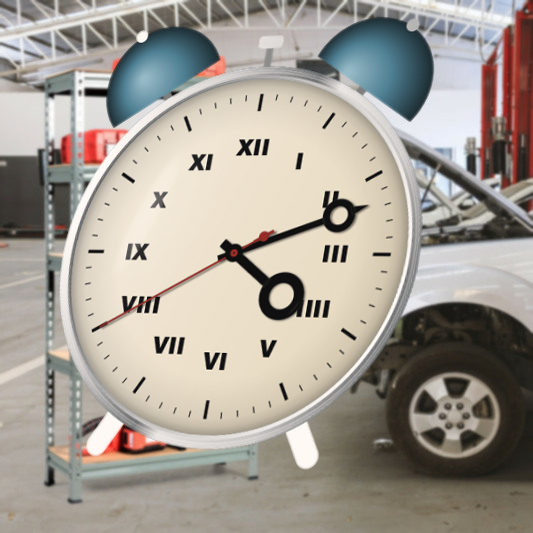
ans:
**4:11:40**
